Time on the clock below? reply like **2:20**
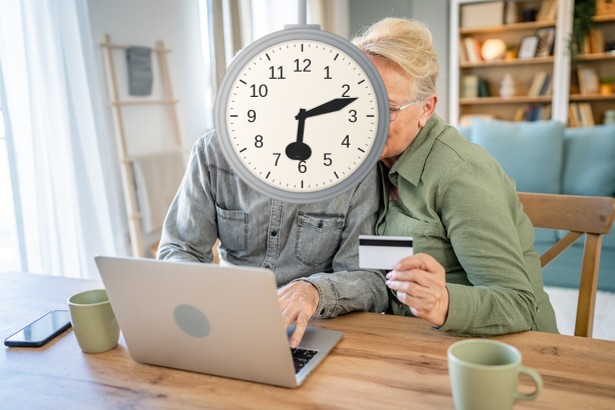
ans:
**6:12**
